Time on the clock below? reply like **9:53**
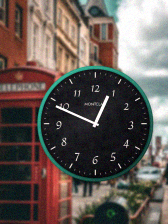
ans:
**12:49**
